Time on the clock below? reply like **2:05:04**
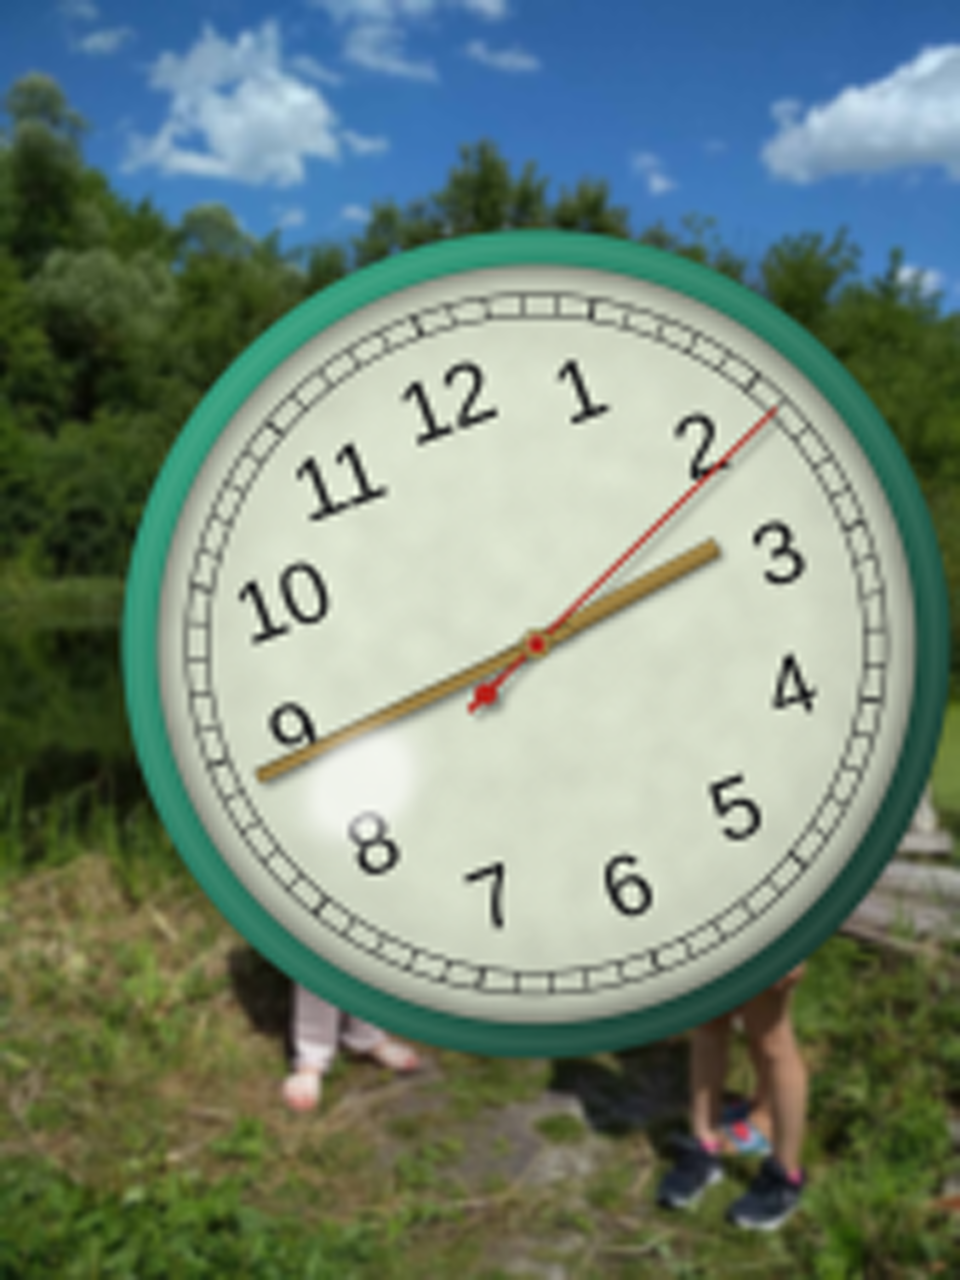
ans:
**2:44:11**
